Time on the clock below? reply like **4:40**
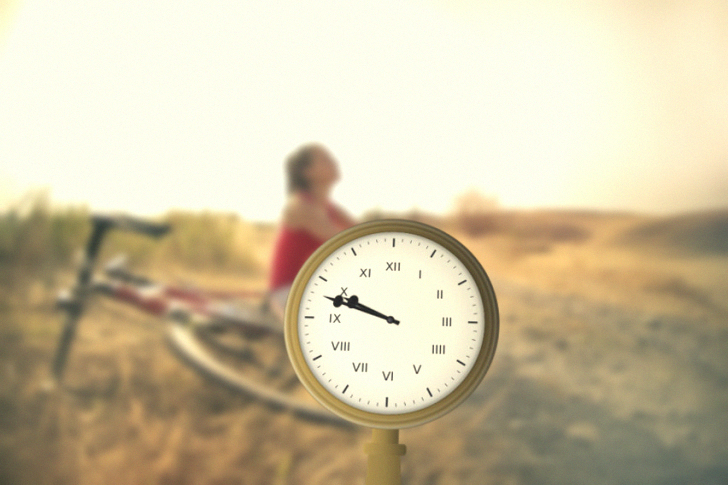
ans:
**9:48**
